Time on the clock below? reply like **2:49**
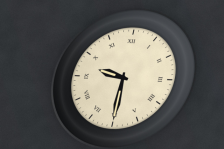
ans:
**9:30**
